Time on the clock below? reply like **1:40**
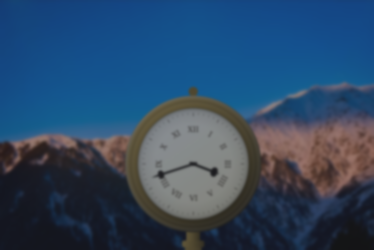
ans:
**3:42**
